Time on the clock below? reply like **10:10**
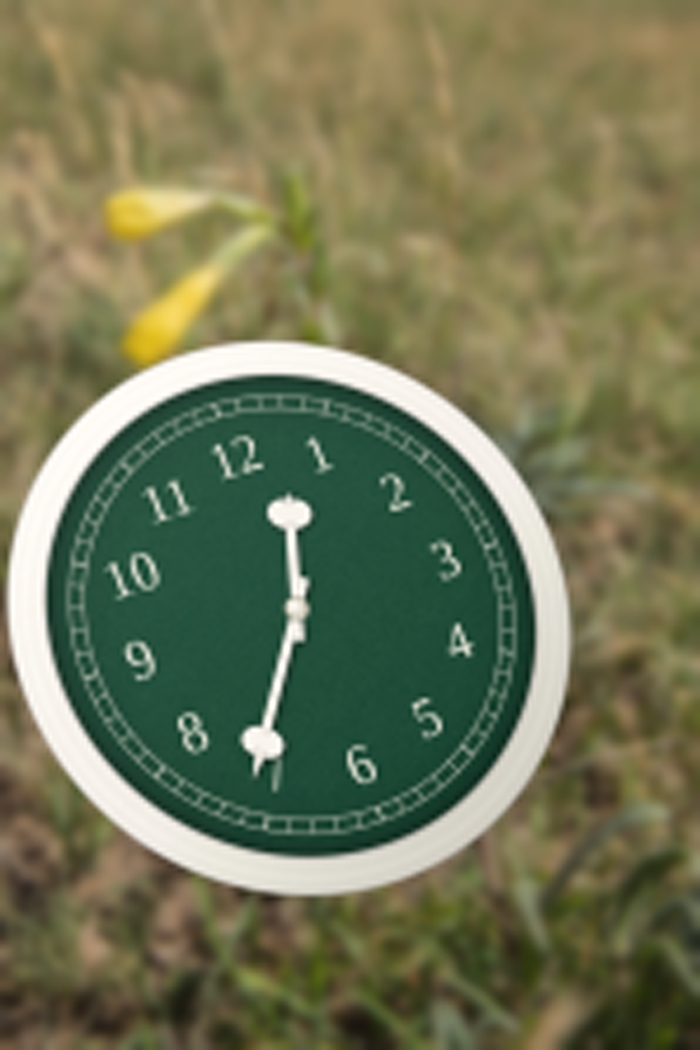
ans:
**12:36**
